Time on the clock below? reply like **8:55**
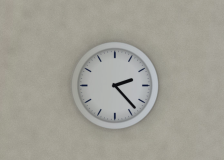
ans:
**2:23**
